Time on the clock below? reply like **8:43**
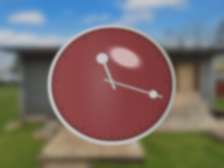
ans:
**11:18**
